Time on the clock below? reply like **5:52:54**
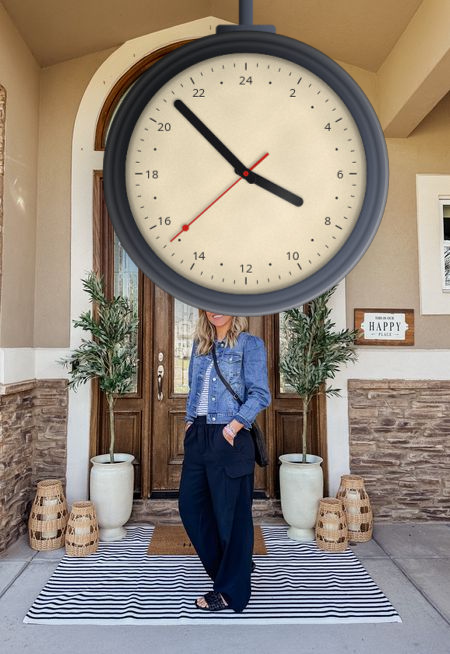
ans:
**7:52:38**
